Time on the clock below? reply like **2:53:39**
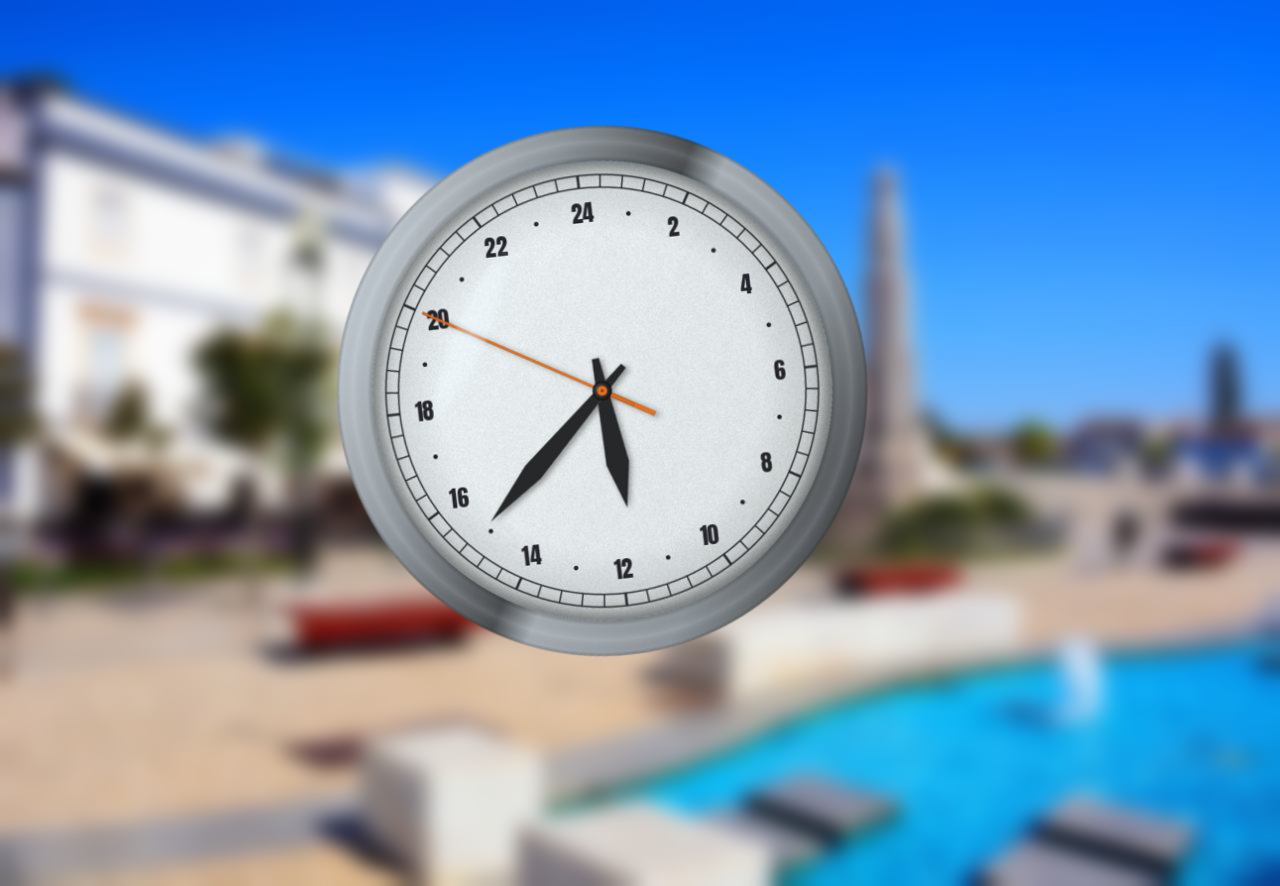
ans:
**11:37:50**
